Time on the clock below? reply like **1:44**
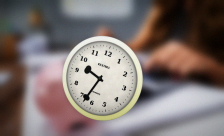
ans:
**9:33**
